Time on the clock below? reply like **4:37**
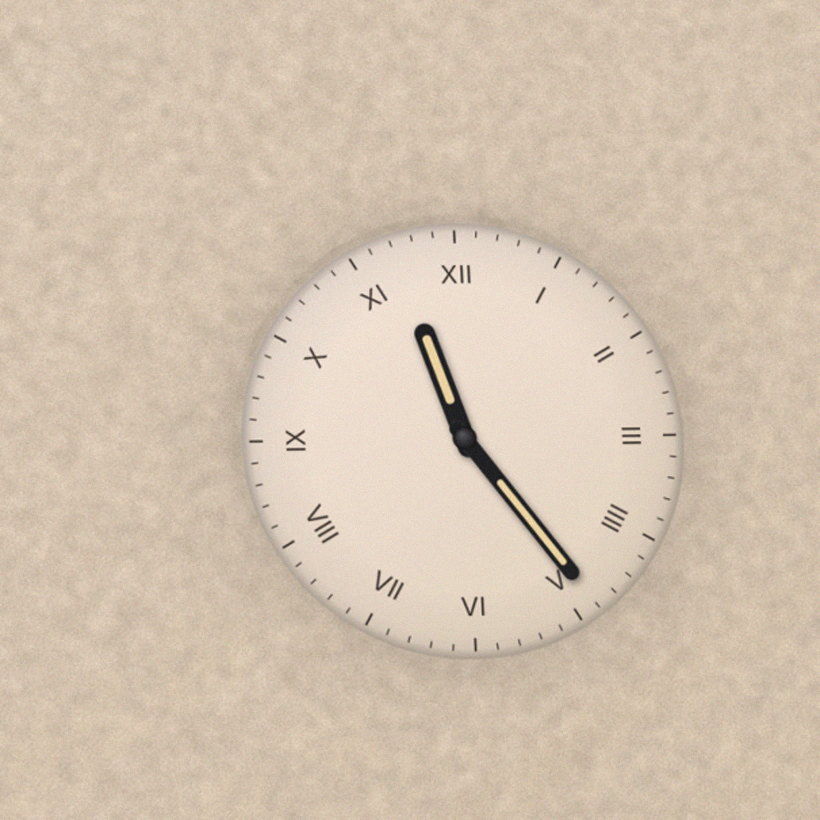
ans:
**11:24**
